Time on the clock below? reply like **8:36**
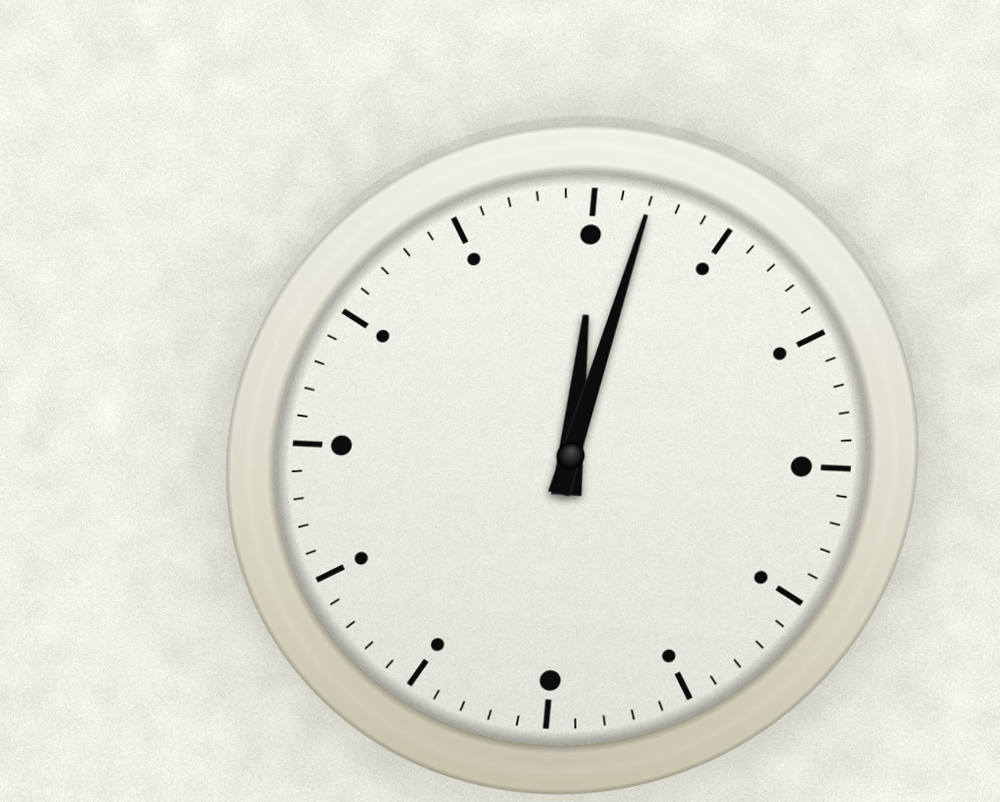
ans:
**12:02**
